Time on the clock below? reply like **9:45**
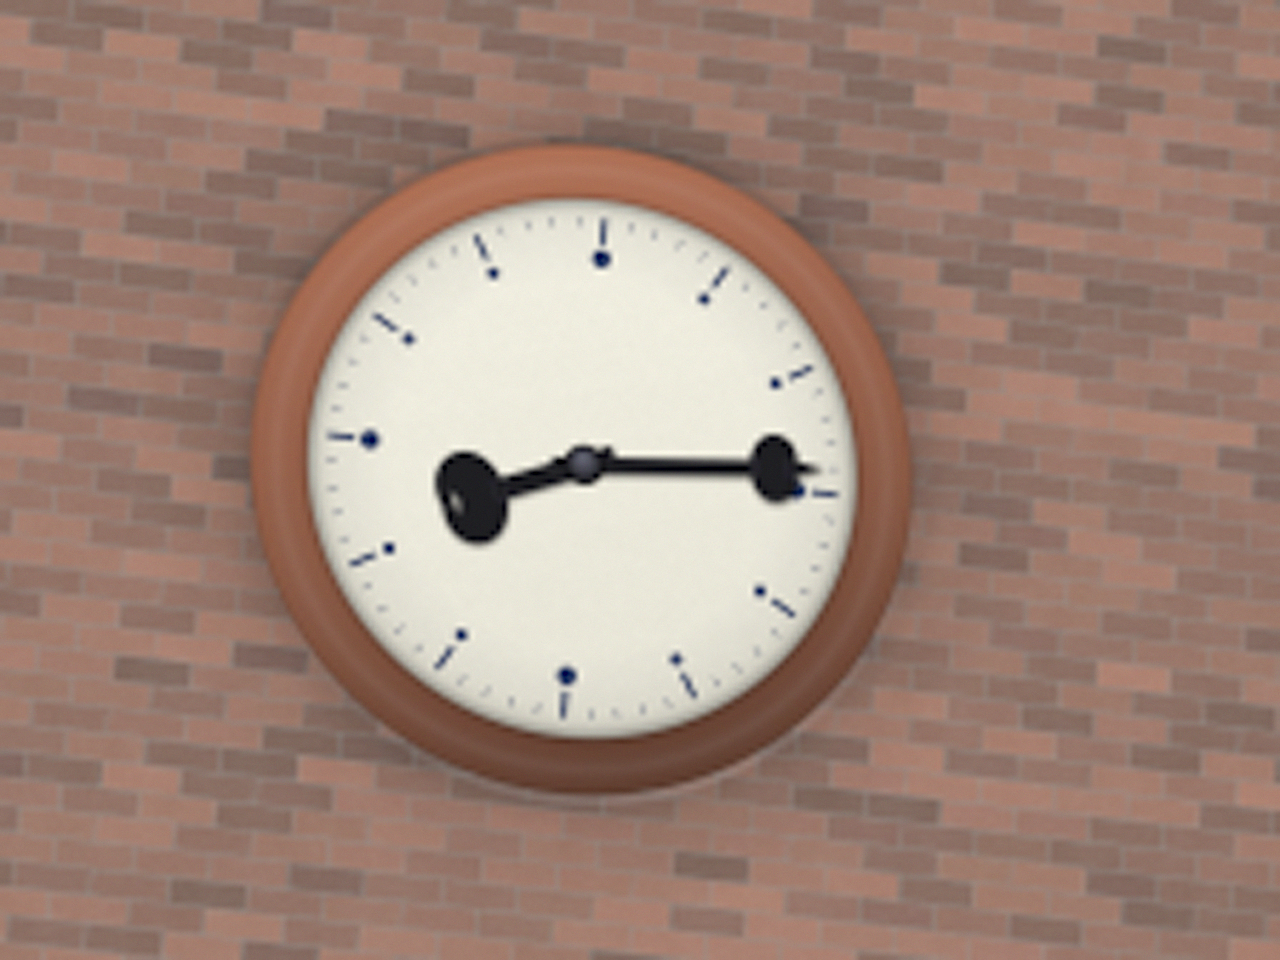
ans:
**8:14**
